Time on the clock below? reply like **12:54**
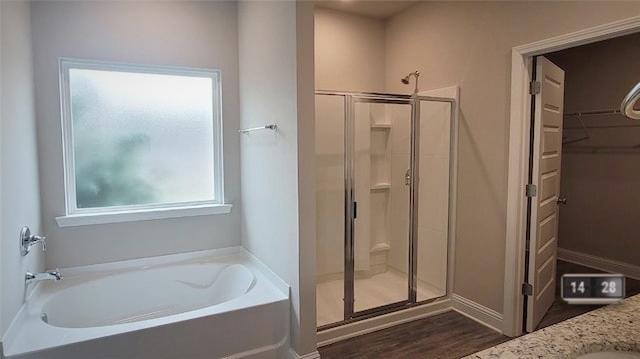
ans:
**14:28**
